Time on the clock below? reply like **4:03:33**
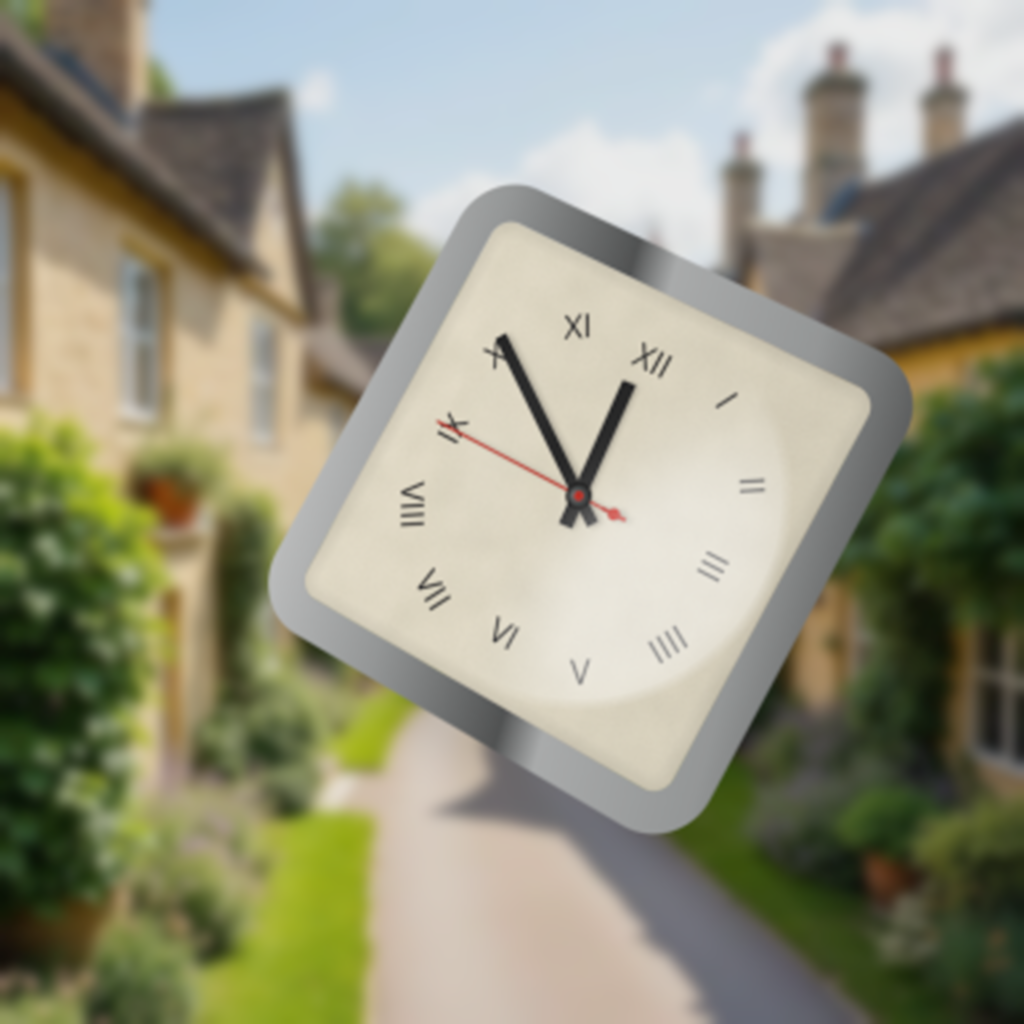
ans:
**11:50:45**
